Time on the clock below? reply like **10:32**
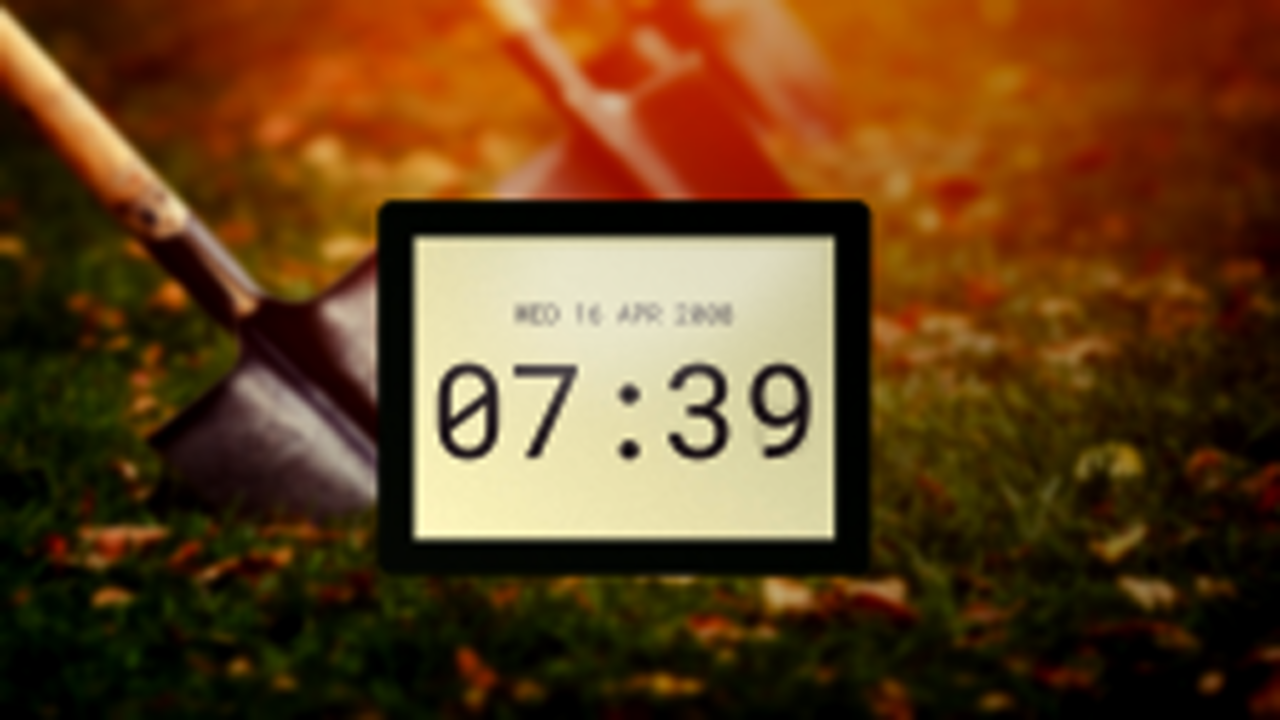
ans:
**7:39**
